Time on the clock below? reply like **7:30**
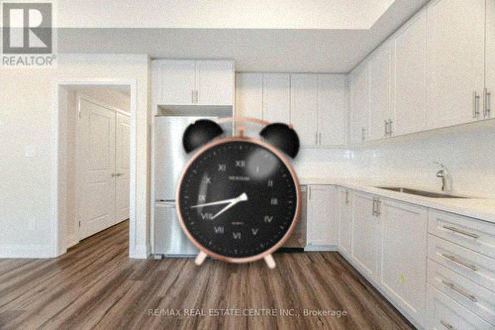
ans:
**7:43**
